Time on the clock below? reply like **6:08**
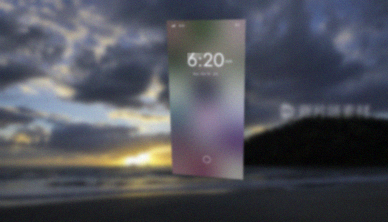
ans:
**6:20**
